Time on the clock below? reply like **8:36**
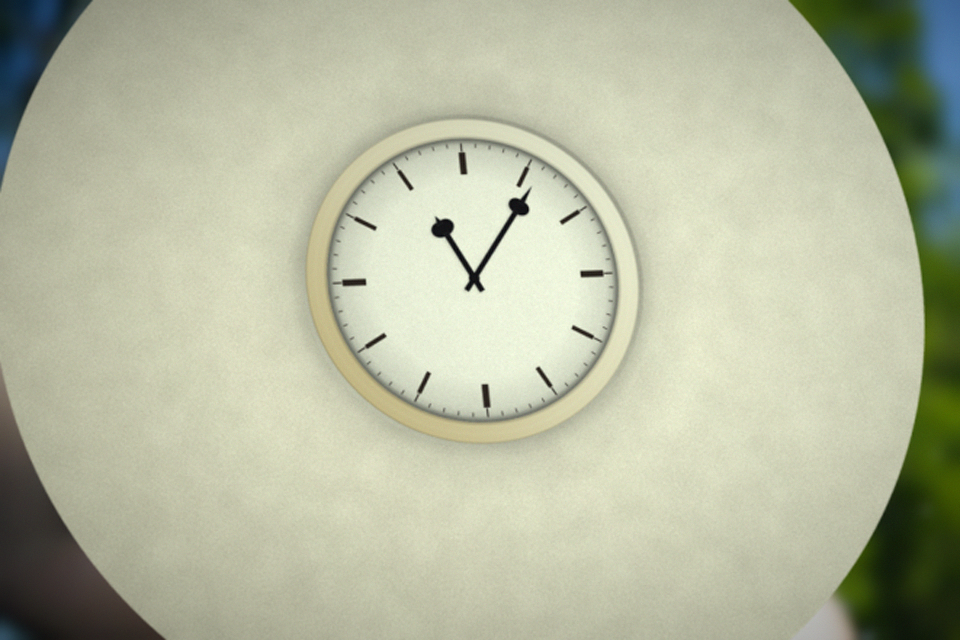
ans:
**11:06**
